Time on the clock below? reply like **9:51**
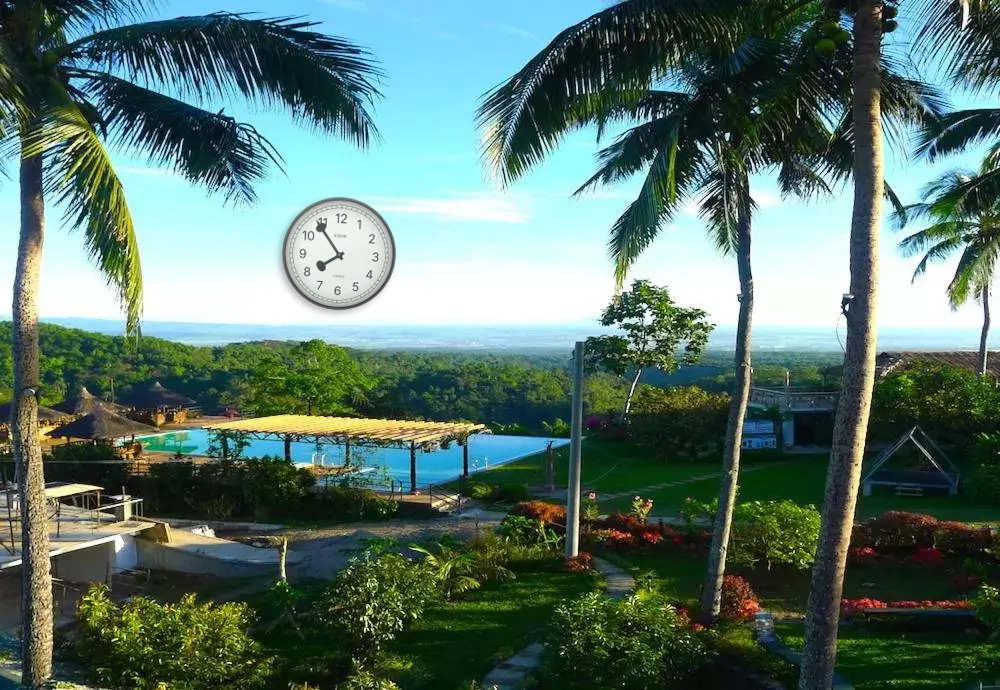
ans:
**7:54**
